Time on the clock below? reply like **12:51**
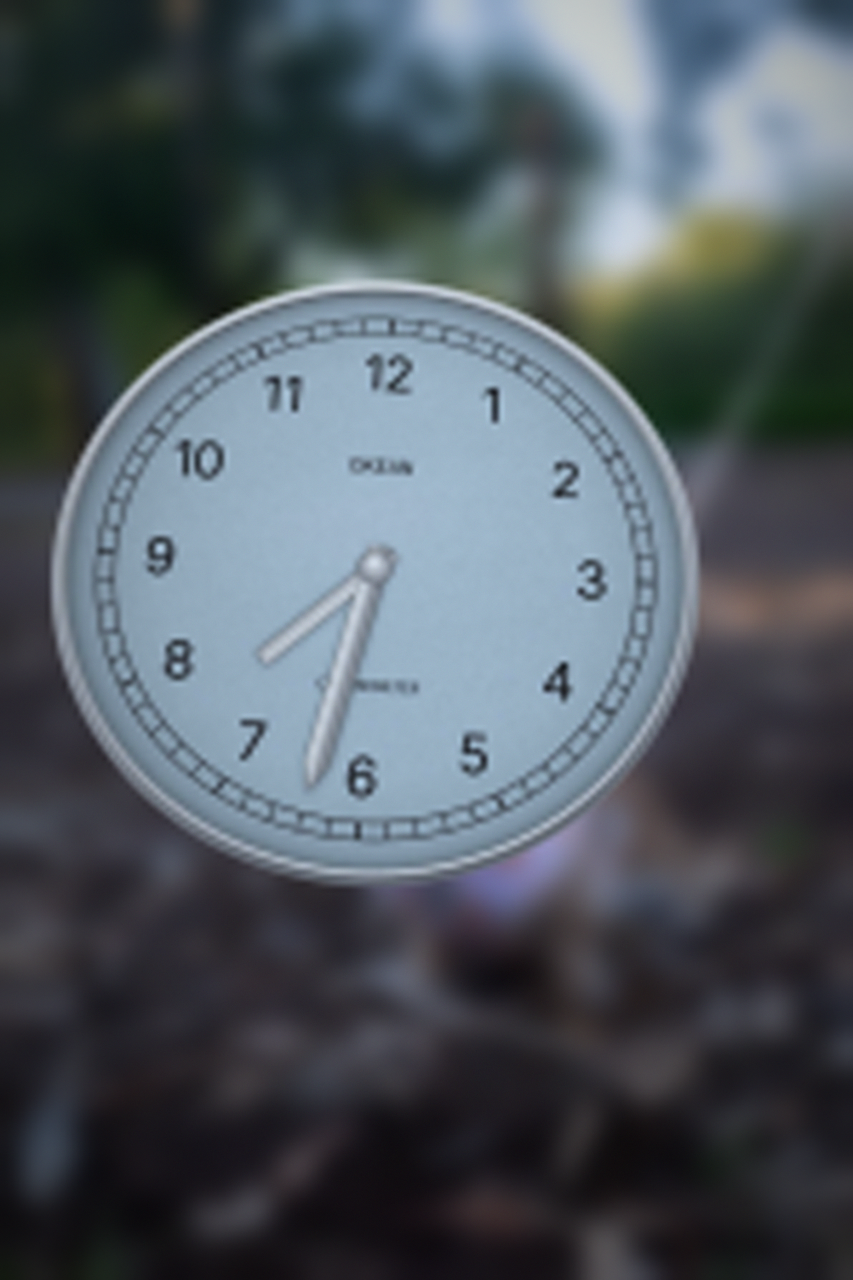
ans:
**7:32**
